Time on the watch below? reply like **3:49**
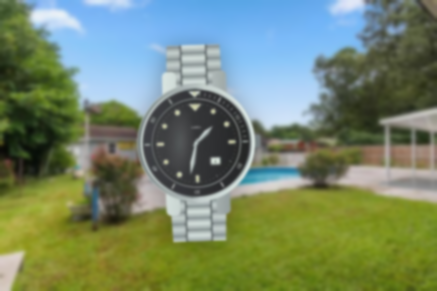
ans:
**1:32**
